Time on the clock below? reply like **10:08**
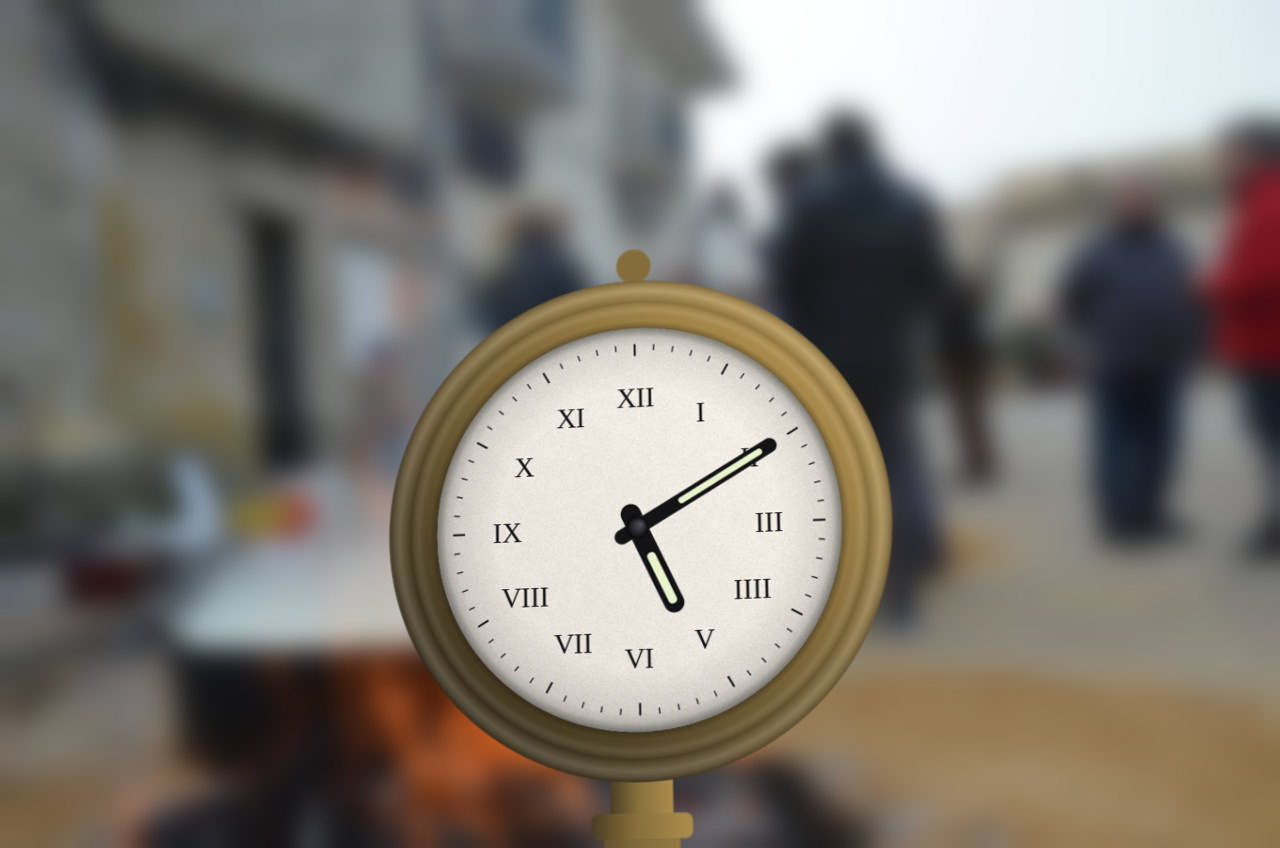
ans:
**5:10**
